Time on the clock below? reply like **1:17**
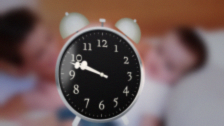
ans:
**9:48**
